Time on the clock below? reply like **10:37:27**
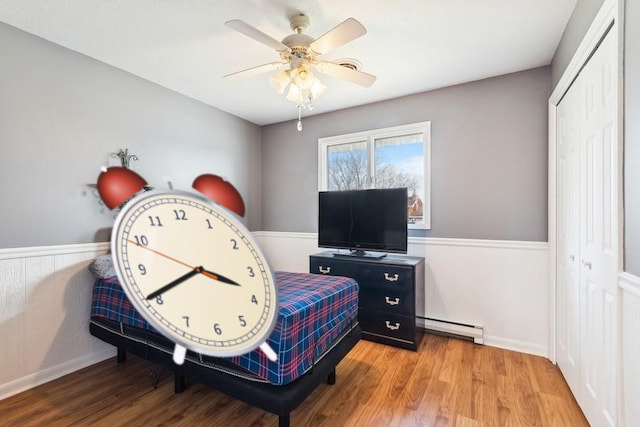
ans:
**3:40:49**
